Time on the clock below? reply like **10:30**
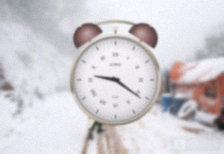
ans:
**9:21**
